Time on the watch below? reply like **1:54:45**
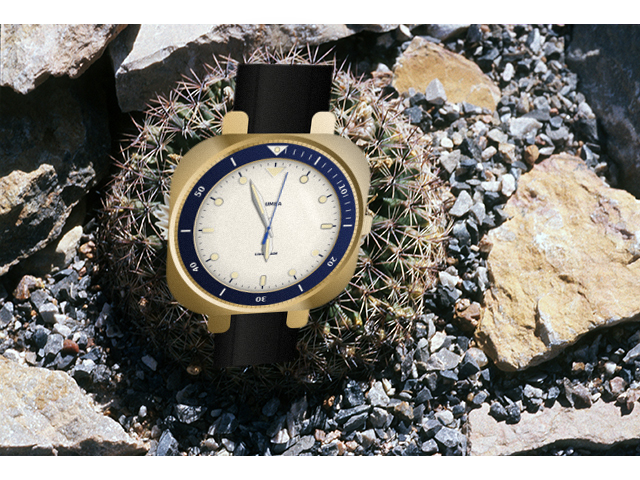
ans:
**5:56:02**
